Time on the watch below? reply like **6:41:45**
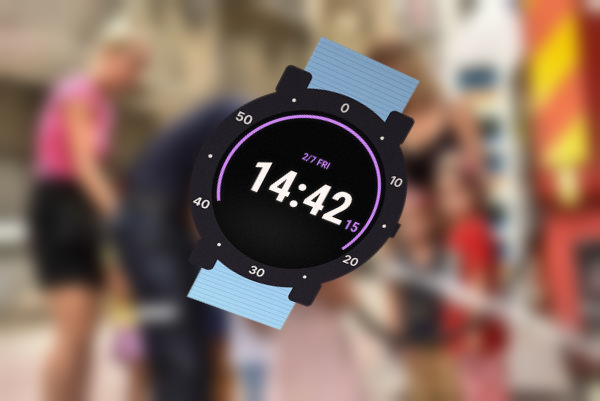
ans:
**14:42:15**
